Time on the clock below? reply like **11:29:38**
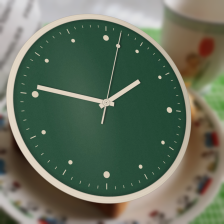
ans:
**1:46:02**
